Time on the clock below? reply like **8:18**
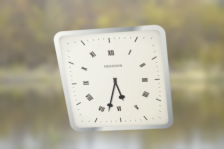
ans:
**5:33**
